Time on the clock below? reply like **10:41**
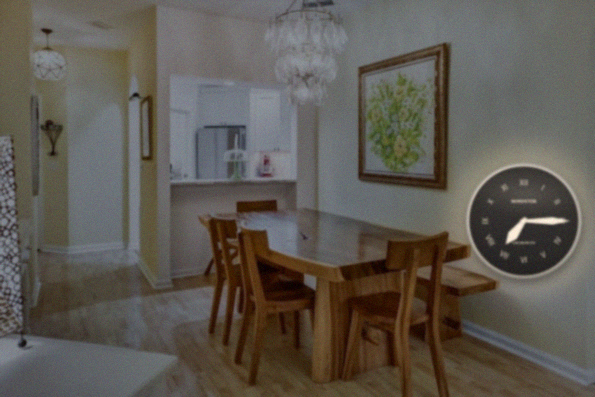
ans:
**7:15**
